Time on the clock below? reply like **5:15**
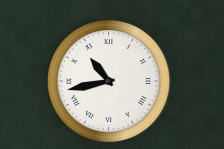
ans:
**10:43**
